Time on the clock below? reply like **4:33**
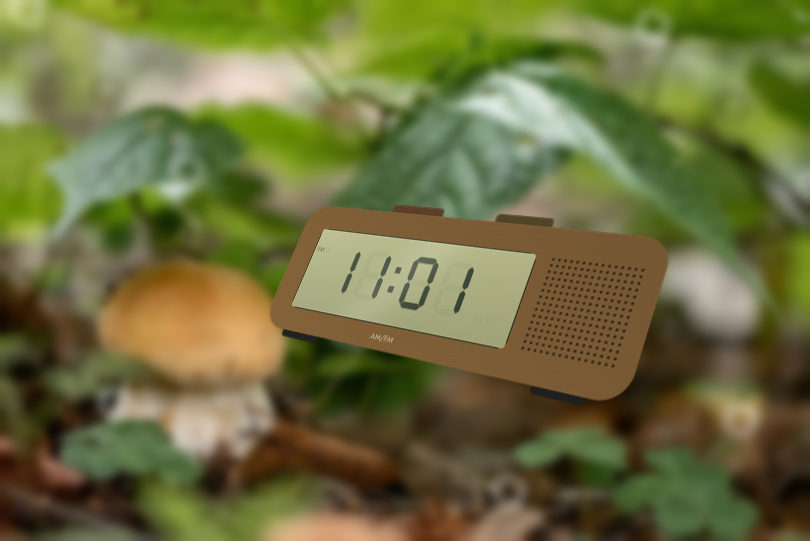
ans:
**11:01**
